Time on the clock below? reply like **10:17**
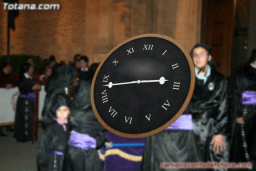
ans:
**2:43**
